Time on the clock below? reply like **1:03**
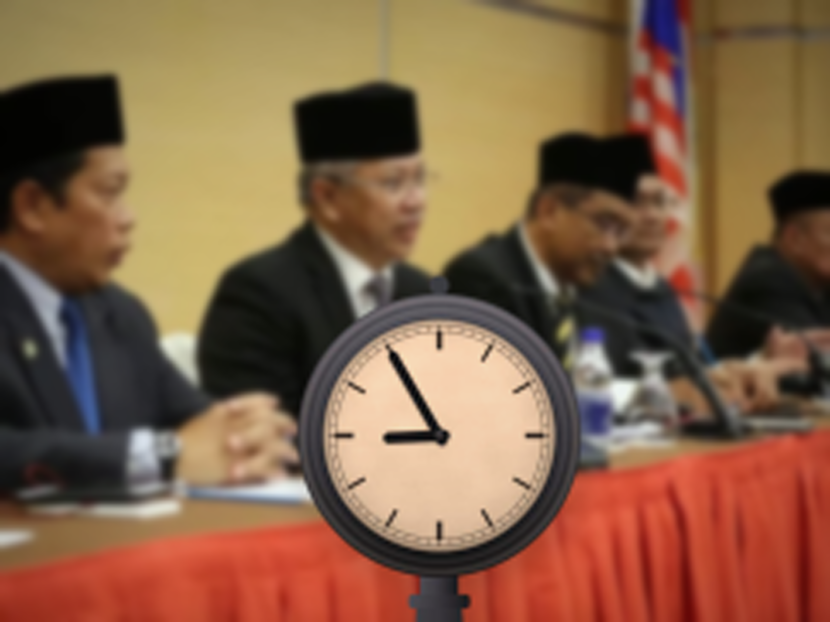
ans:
**8:55**
